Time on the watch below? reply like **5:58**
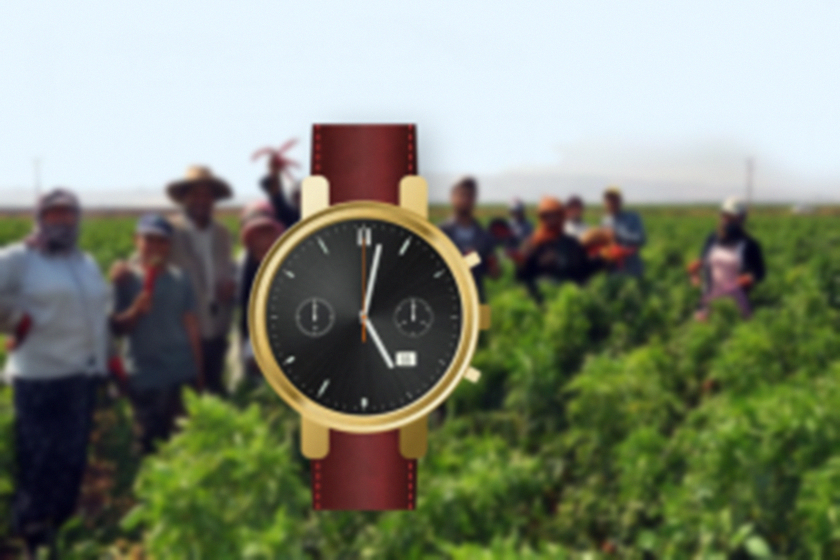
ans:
**5:02**
